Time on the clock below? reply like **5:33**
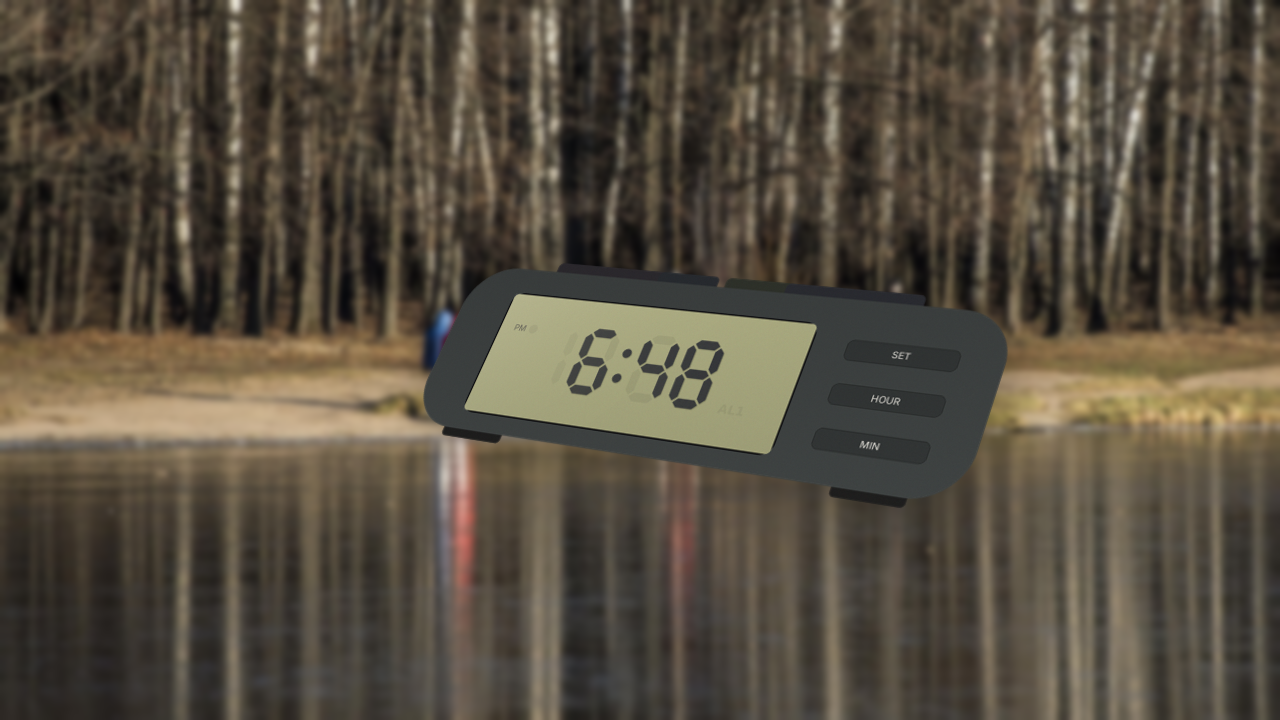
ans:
**6:48**
